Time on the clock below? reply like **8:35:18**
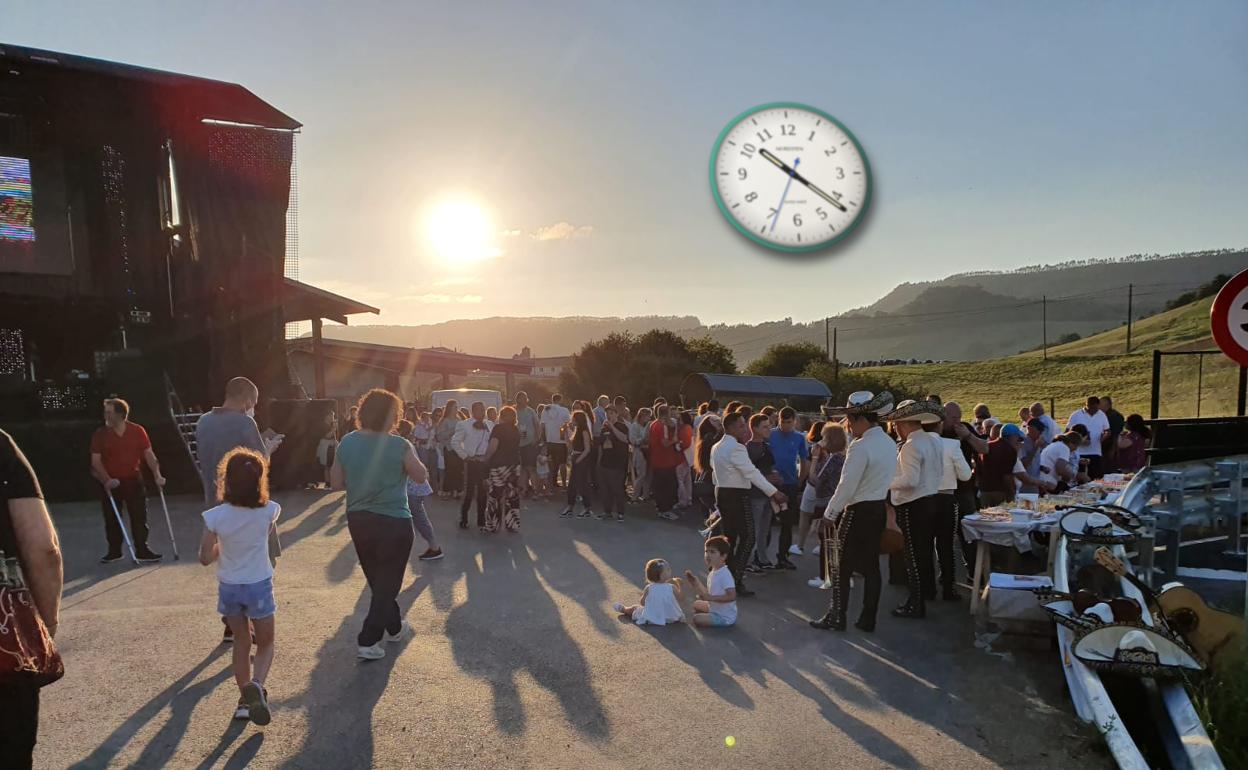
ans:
**10:21:34**
